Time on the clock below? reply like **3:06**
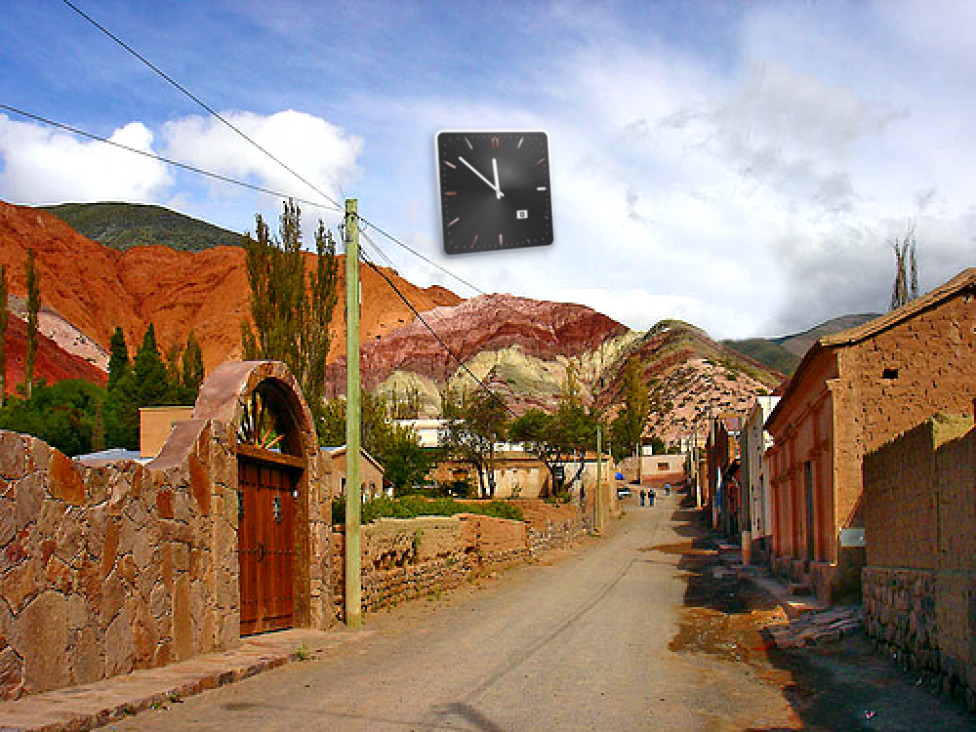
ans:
**11:52**
